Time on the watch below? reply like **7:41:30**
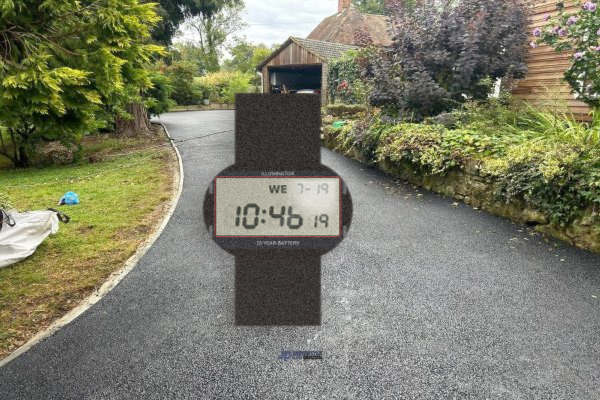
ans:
**10:46:19**
